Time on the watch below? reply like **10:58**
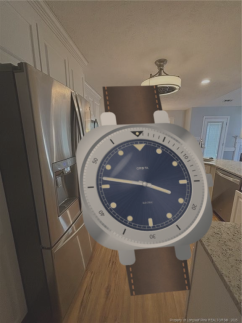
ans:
**3:47**
